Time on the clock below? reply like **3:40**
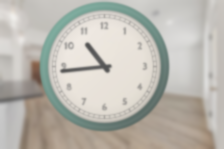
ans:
**10:44**
